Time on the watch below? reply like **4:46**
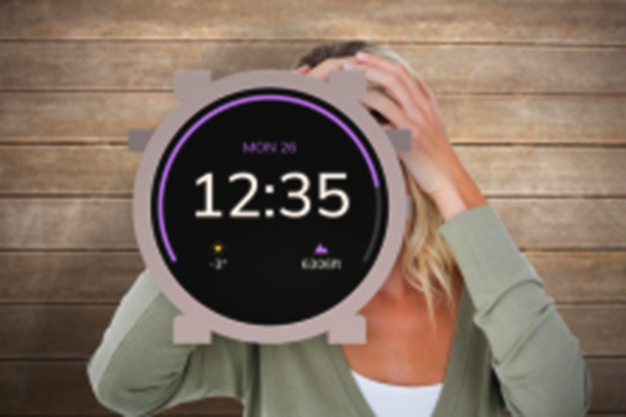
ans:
**12:35**
